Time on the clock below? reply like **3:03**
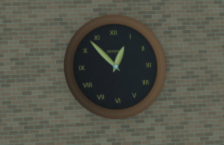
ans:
**12:53**
